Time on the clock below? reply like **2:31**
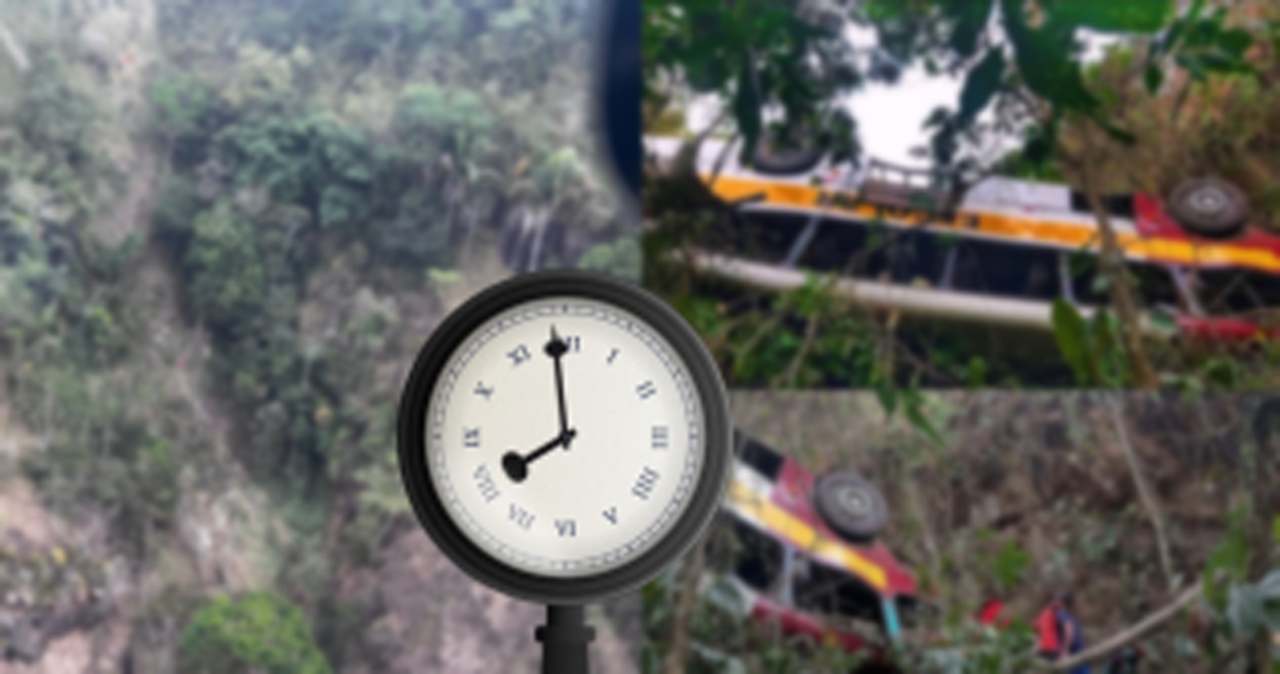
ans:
**7:59**
